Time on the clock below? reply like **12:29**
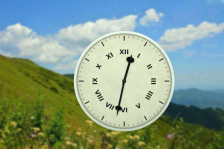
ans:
**12:32**
